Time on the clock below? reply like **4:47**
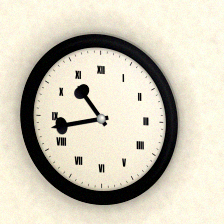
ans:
**10:43**
